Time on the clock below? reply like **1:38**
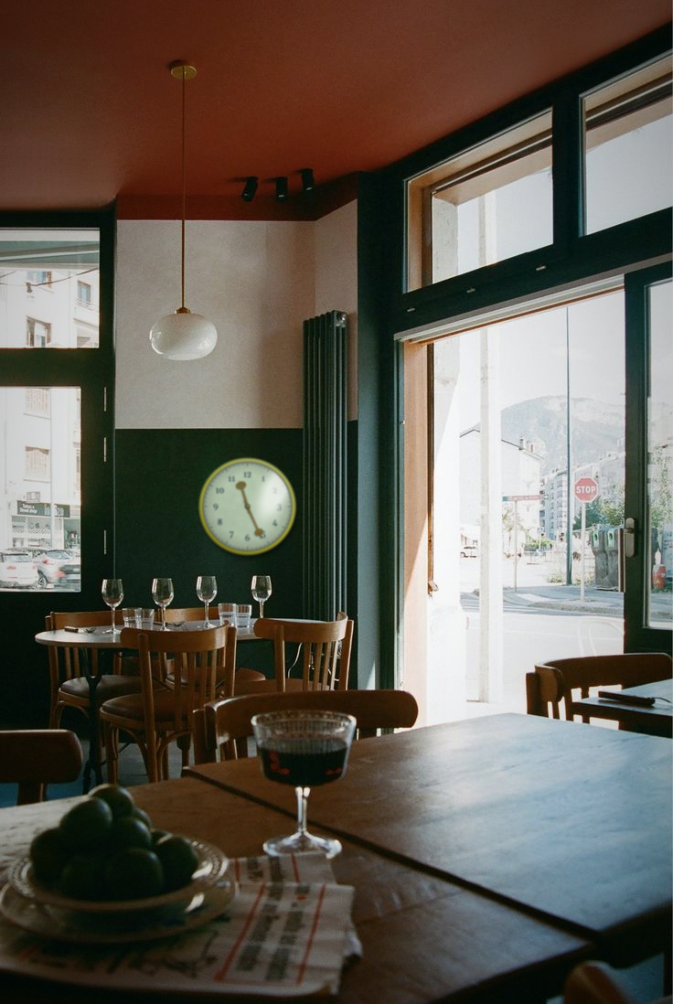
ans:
**11:26**
